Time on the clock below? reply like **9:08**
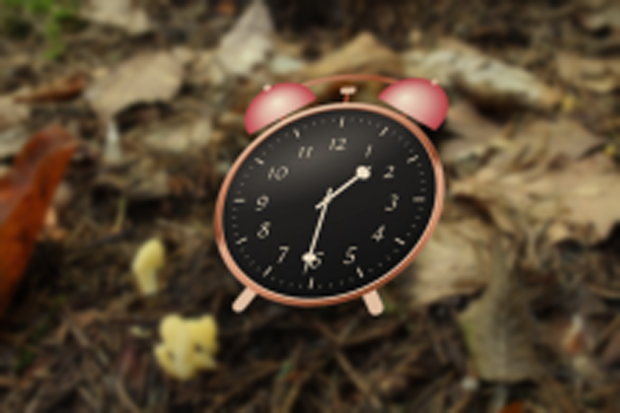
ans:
**1:31**
